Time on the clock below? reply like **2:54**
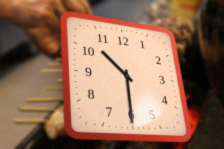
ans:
**10:30**
